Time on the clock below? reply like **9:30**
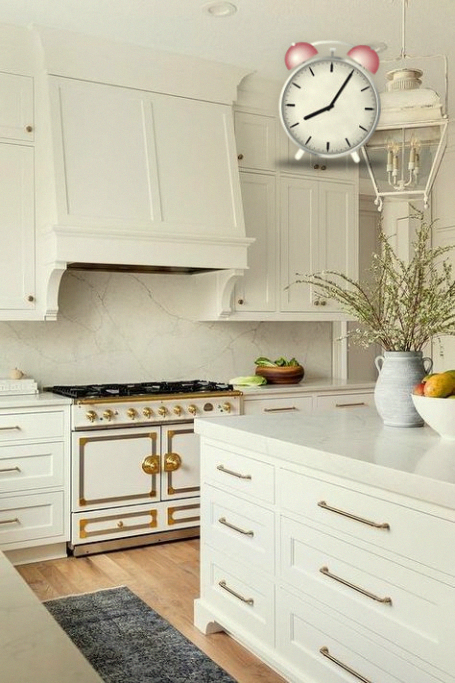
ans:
**8:05**
